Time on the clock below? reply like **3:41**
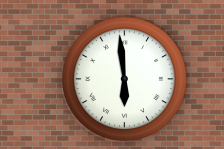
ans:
**5:59**
